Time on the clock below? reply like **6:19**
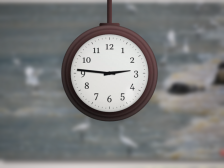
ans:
**2:46**
